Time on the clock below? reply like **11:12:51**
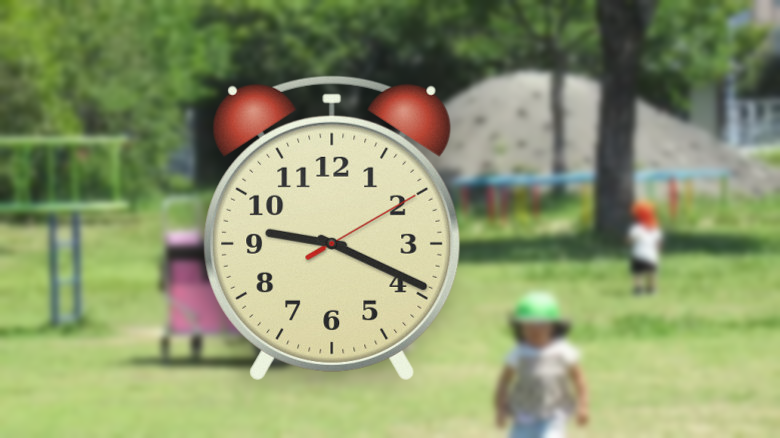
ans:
**9:19:10**
